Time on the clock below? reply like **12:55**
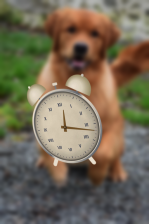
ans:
**12:17**
